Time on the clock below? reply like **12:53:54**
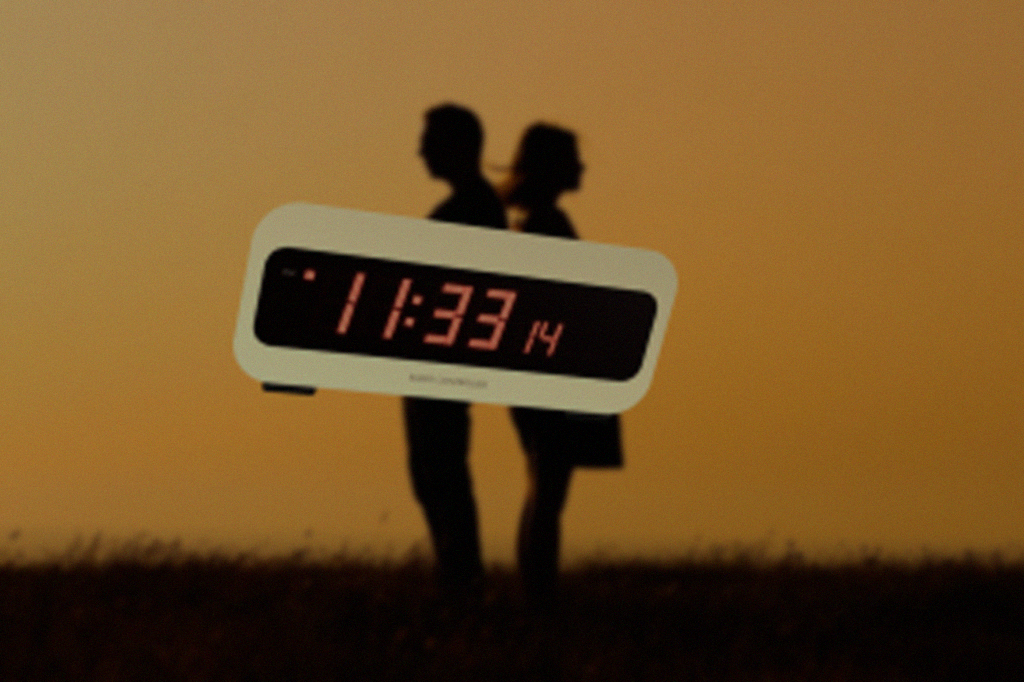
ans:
**11:33:14**
